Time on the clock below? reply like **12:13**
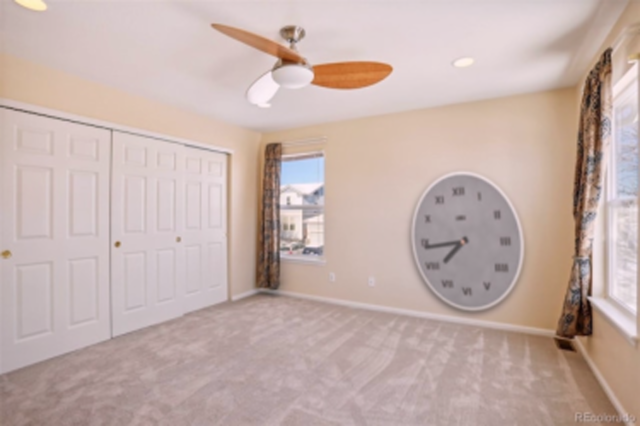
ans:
**7:44**
